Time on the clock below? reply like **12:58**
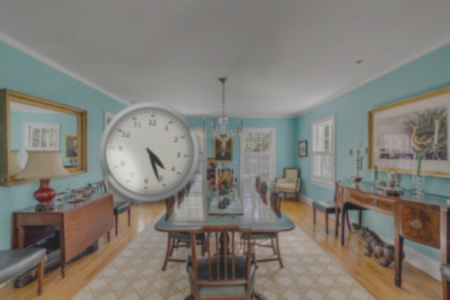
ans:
**4:26**
